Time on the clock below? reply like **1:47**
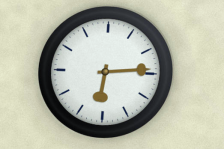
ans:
**6:14**
